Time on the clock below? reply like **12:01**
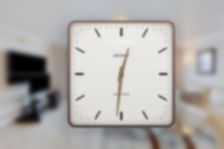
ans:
**12:31**
